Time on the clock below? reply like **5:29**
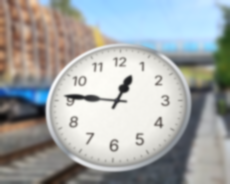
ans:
**12:46**
